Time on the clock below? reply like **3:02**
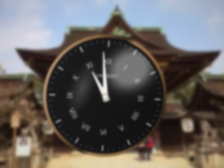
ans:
**10:59**
